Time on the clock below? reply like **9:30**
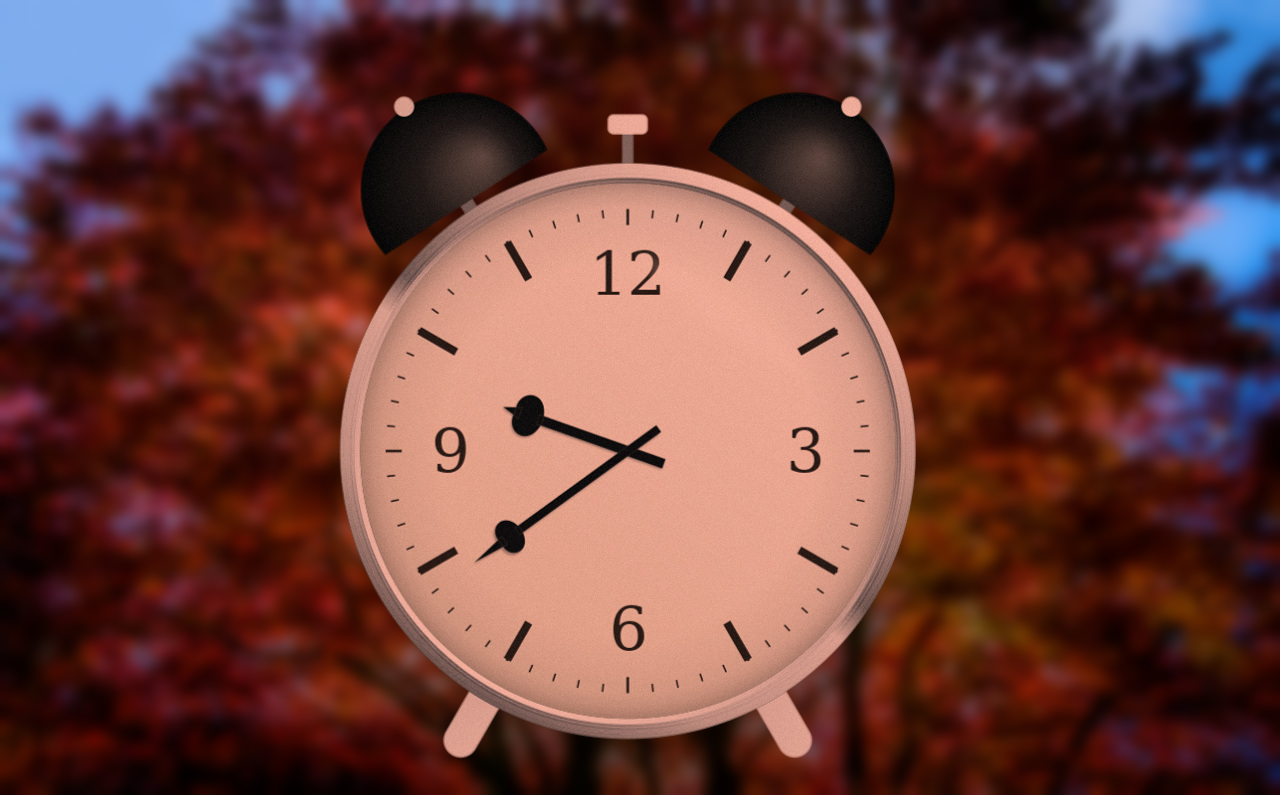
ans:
**9:39**
